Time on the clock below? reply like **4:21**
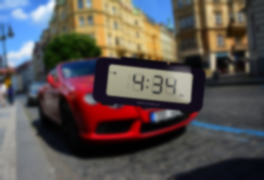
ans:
**4:34**
